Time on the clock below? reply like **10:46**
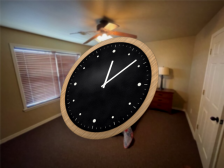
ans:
**12:08**
